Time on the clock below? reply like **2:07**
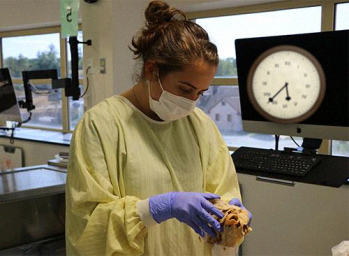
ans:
**5:37**
